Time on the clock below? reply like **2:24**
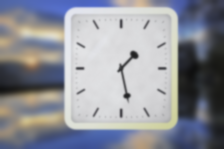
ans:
**1:28**
